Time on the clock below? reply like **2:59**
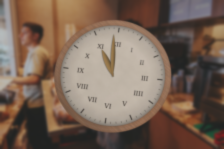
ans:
**10:59**
